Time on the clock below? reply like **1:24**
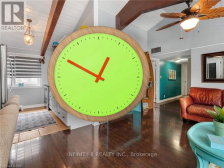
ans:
**12:50**
